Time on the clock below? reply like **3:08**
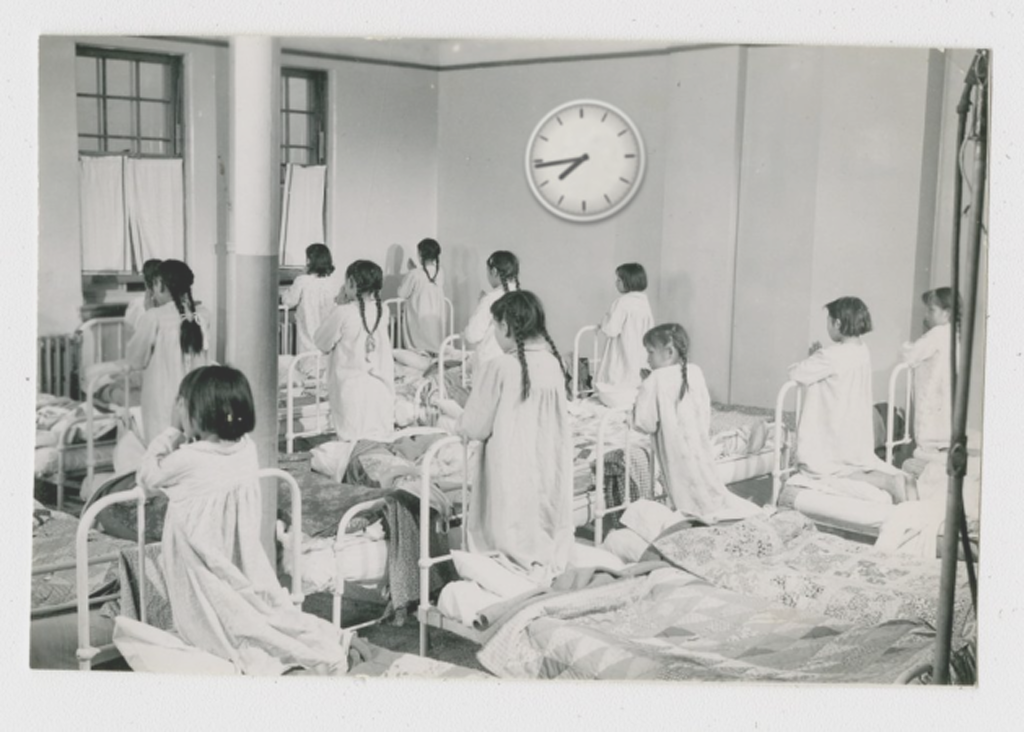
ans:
**7:44**
